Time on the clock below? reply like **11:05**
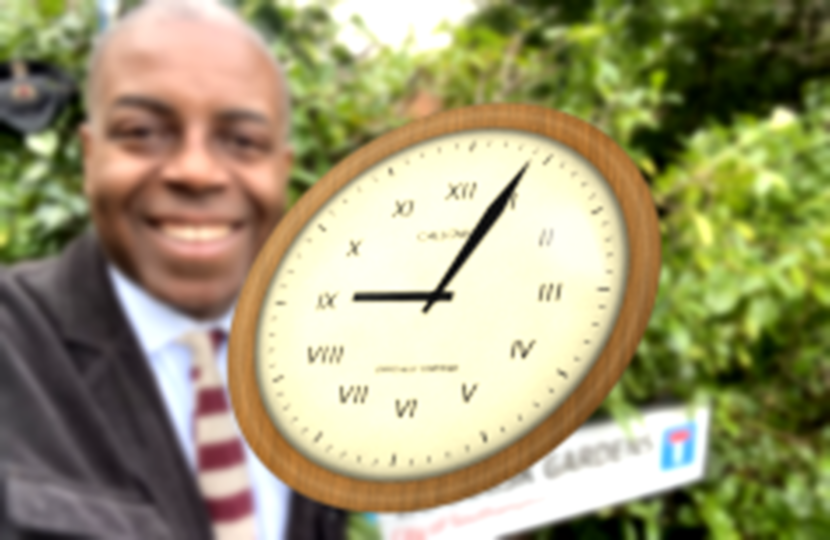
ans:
**9:04**
